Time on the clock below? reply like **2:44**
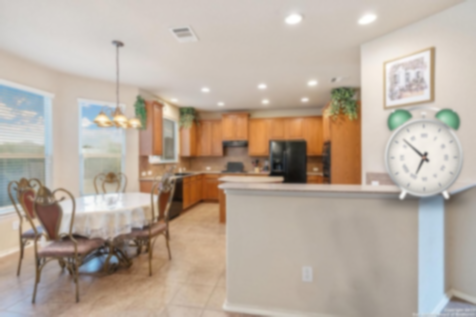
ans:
**6:52**
